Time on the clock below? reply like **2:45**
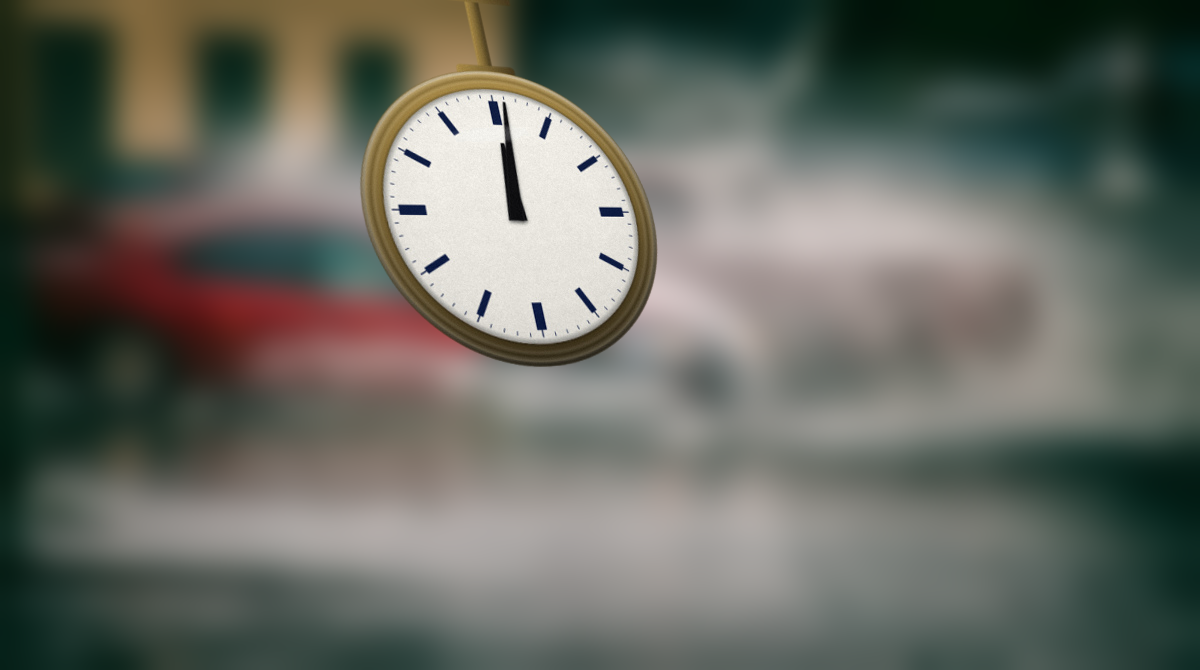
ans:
**12:01**
